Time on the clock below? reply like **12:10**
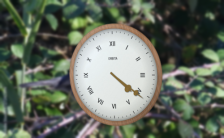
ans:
**4:21**
